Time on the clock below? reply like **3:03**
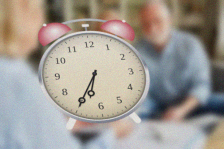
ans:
**6:35**
